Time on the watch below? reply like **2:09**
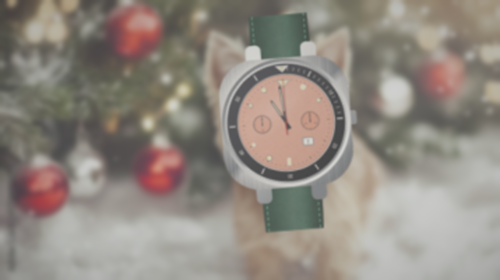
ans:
**10:59**
